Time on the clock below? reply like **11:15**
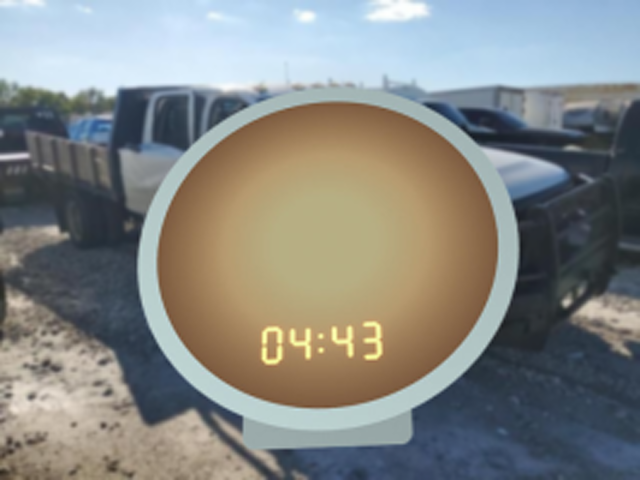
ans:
**4:43**
